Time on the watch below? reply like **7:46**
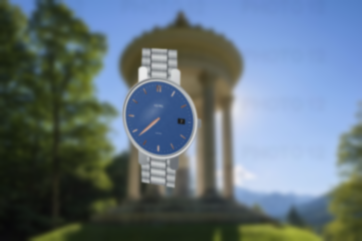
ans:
**7:38**
